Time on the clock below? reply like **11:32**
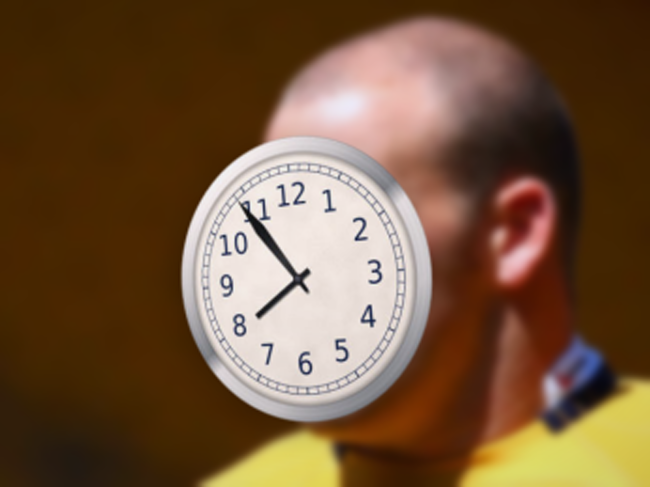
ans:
**7:54**
